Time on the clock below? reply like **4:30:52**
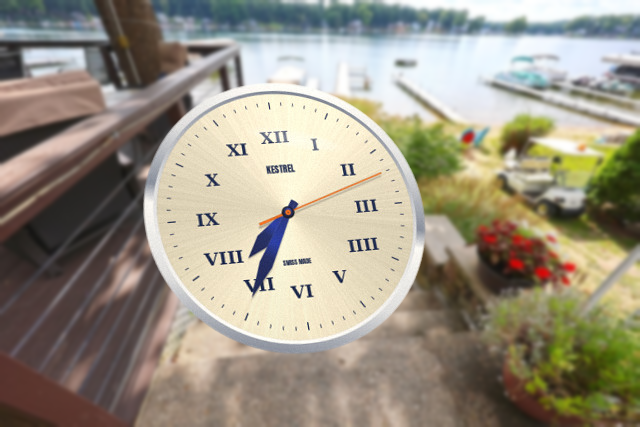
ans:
**7:35:12**
